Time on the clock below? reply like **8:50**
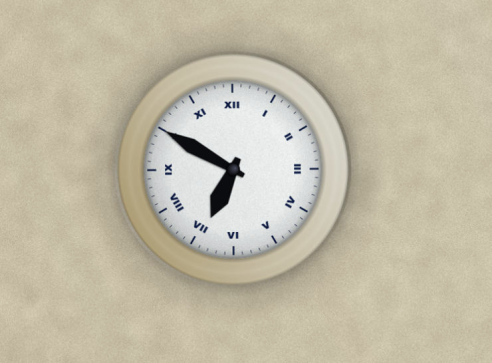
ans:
**6:50**
